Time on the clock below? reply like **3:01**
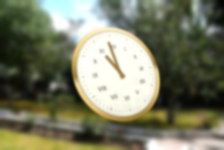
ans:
**10:59**
